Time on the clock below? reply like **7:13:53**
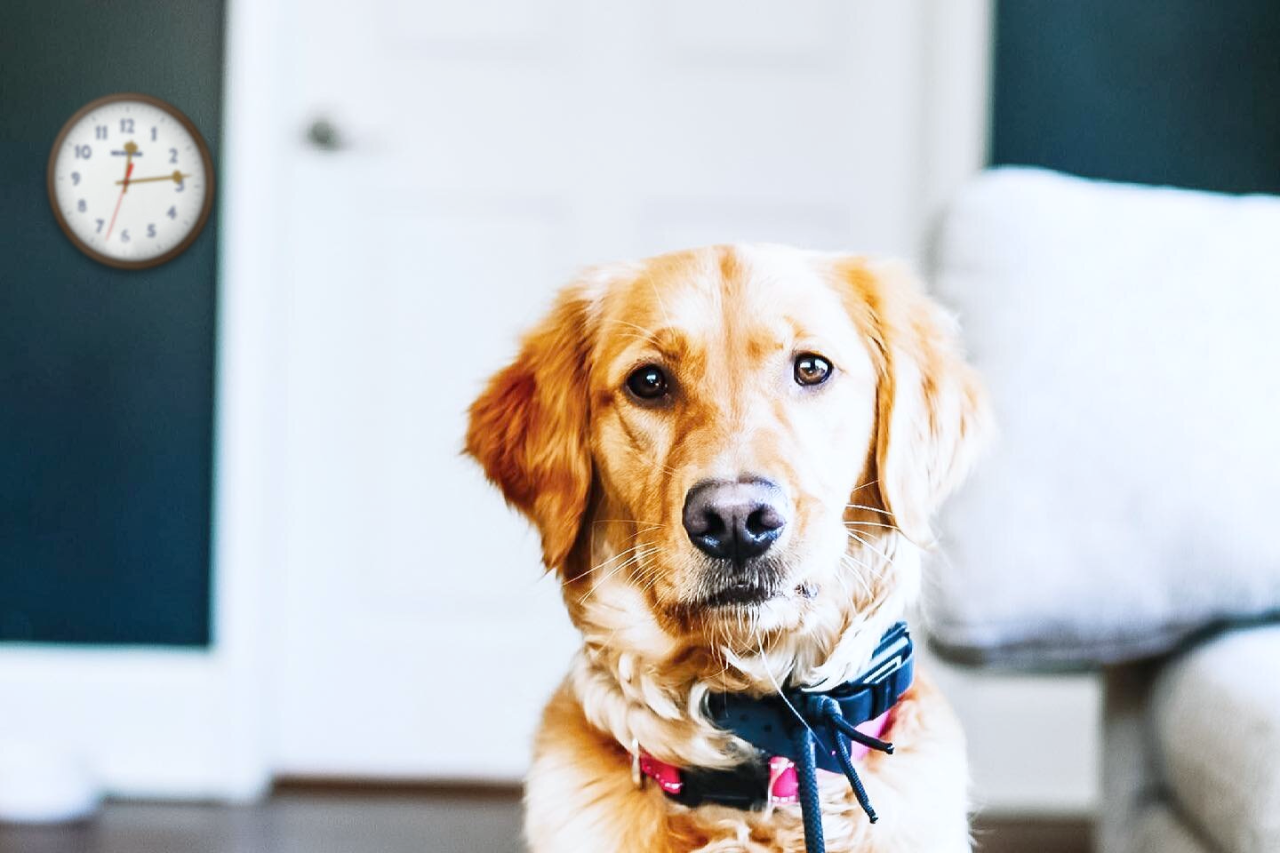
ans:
**12:13:33**
